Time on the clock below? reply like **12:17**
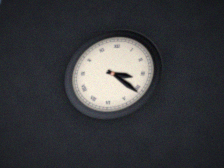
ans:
**3:21**
